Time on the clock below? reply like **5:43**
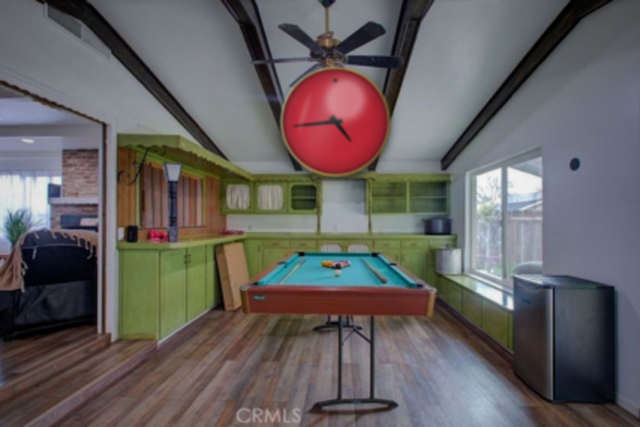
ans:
**4:44**
